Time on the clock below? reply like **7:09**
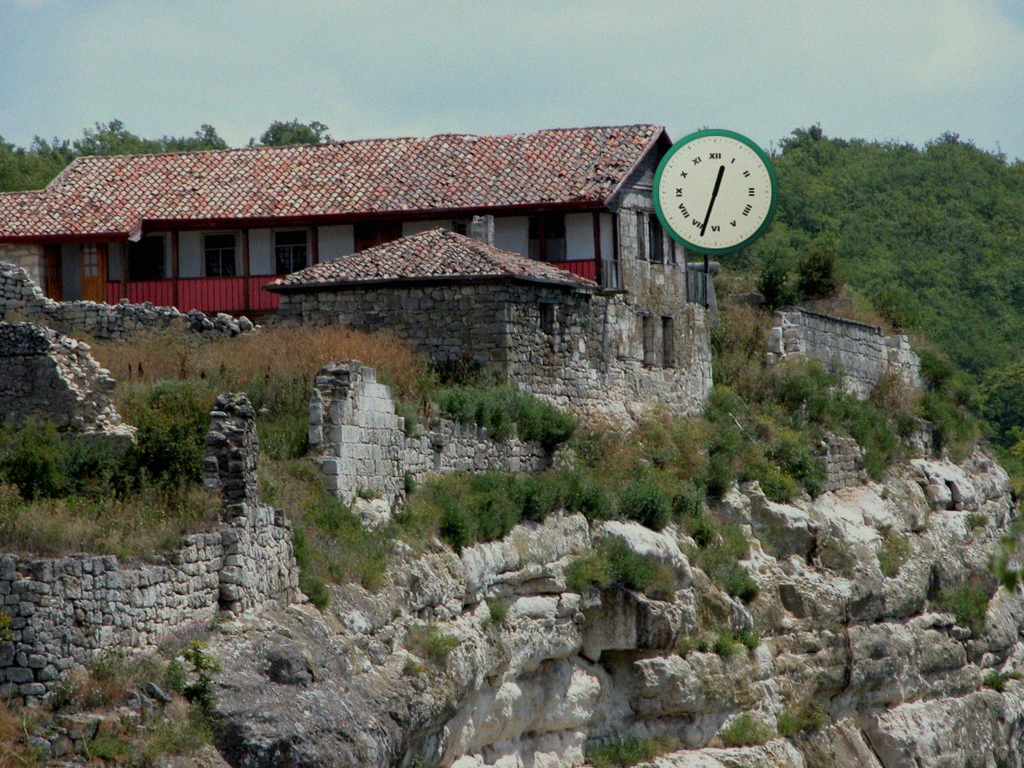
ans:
**12:33**
